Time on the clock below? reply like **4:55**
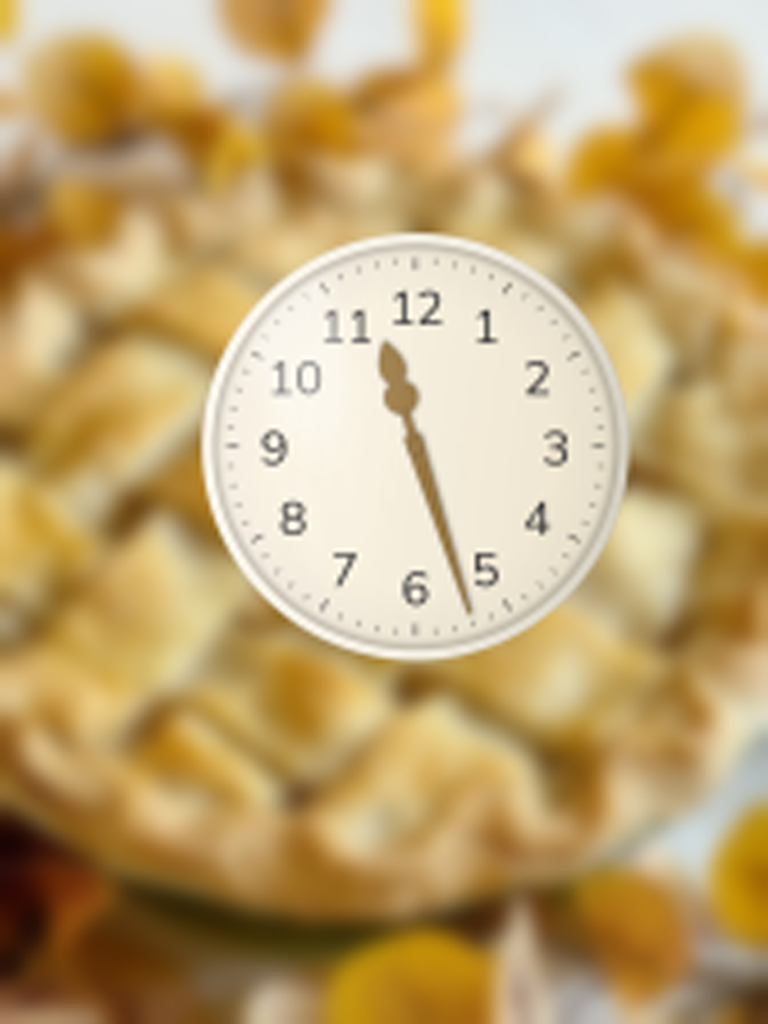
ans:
**11:27**
